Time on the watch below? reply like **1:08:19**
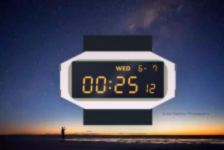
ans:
**0:25:12**
